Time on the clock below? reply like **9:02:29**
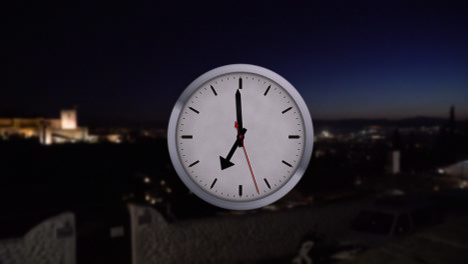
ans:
**6:59:27**
